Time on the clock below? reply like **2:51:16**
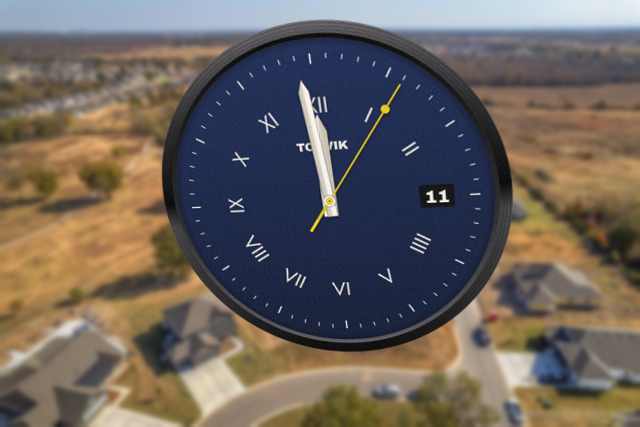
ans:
**11:59:06**
